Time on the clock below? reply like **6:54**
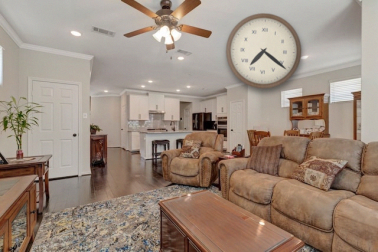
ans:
**7:21**
